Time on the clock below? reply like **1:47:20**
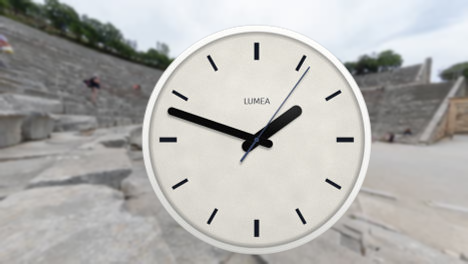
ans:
**1:48:06**
